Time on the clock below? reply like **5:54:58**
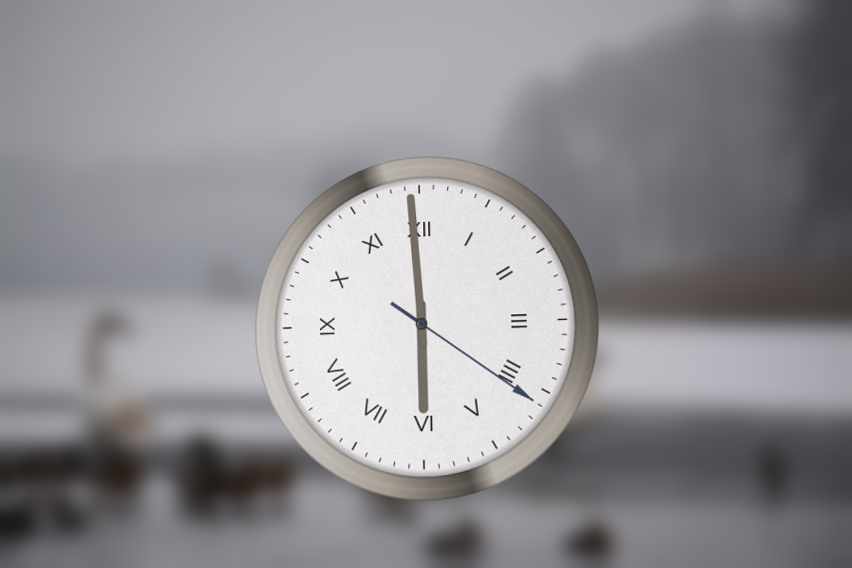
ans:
**5:59:21**
